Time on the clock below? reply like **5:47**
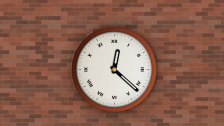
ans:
**12:22**
